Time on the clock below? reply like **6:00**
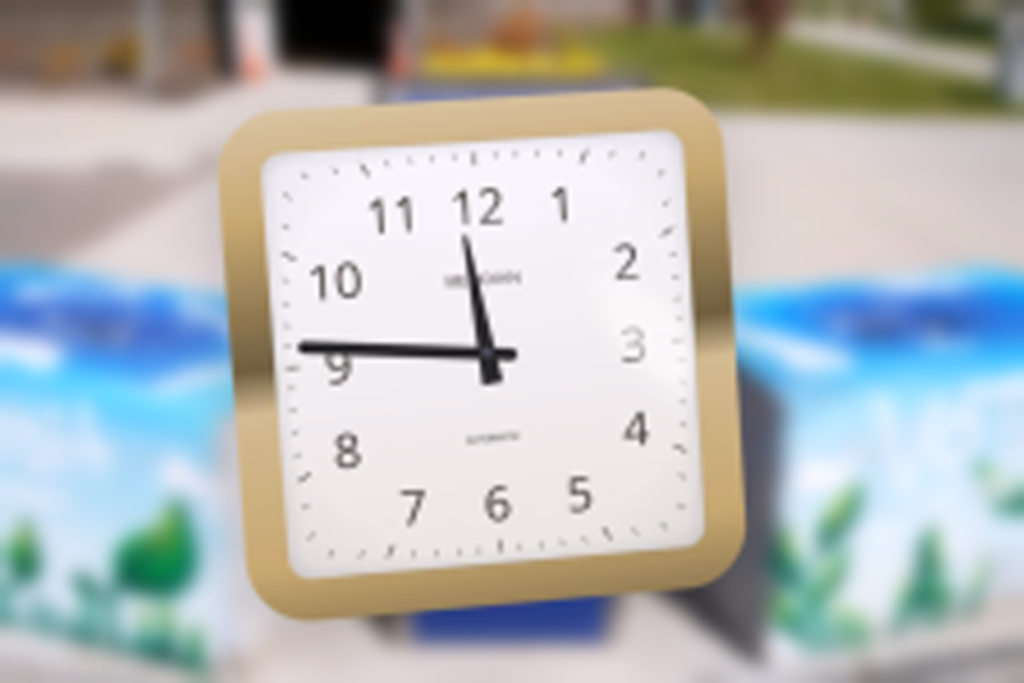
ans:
**11:46**
